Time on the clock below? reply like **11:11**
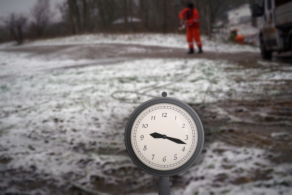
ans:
**9:18**
